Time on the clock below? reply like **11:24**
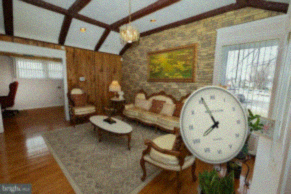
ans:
**7:56**
